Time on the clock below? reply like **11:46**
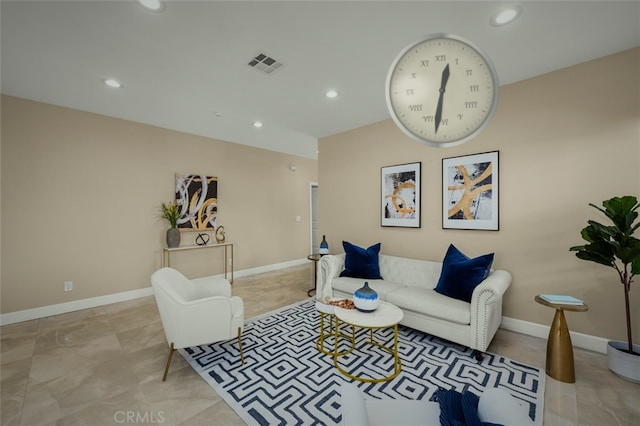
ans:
**12:32**
